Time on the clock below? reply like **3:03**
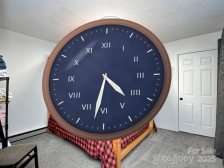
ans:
**4:32**
